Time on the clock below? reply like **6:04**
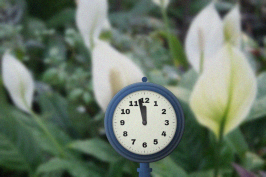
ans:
**11:58**
